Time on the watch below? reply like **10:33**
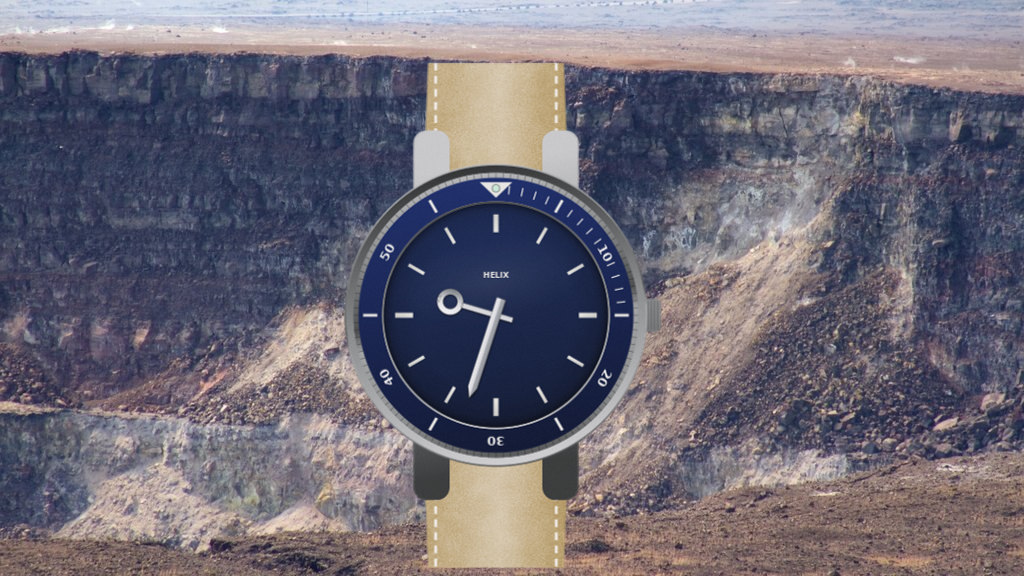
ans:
**9:33**
